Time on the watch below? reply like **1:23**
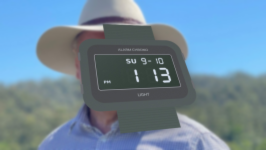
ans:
**1:13**
